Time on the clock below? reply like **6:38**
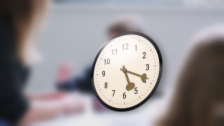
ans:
**5:19**
